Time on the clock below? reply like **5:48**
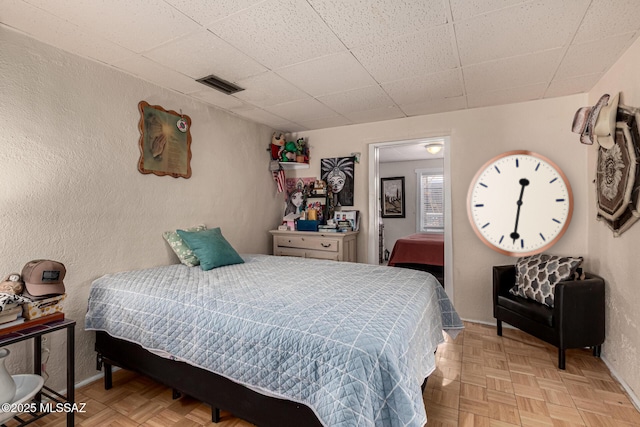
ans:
**12:32**
